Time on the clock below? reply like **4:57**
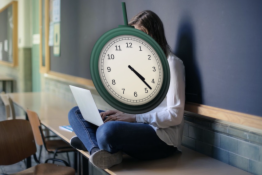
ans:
**4:23**
